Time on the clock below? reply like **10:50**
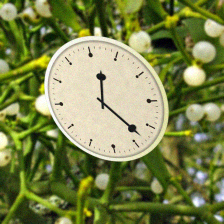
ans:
**12:23**
